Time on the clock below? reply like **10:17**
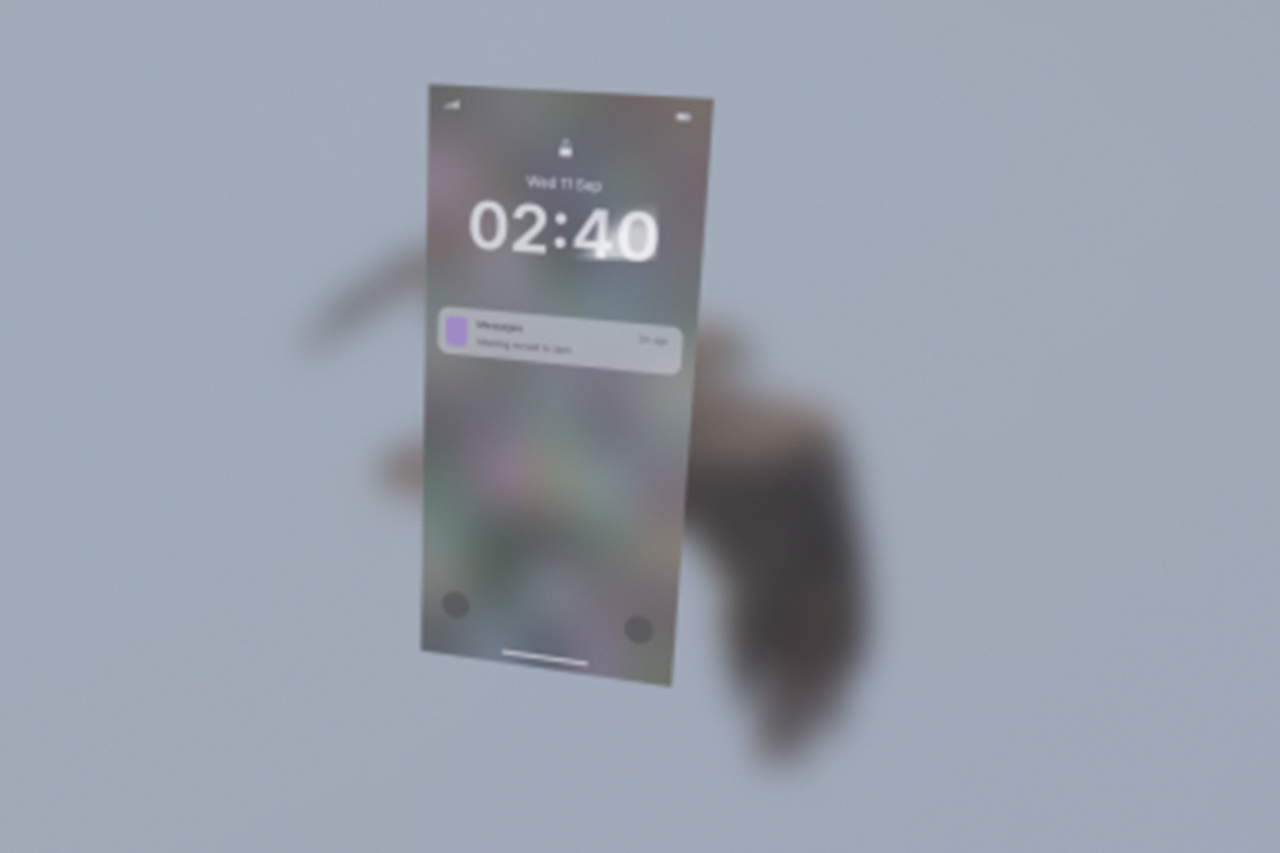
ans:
**2:40**
